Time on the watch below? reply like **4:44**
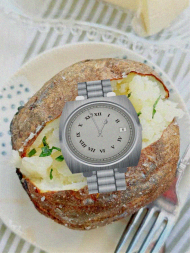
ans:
**12:57**
